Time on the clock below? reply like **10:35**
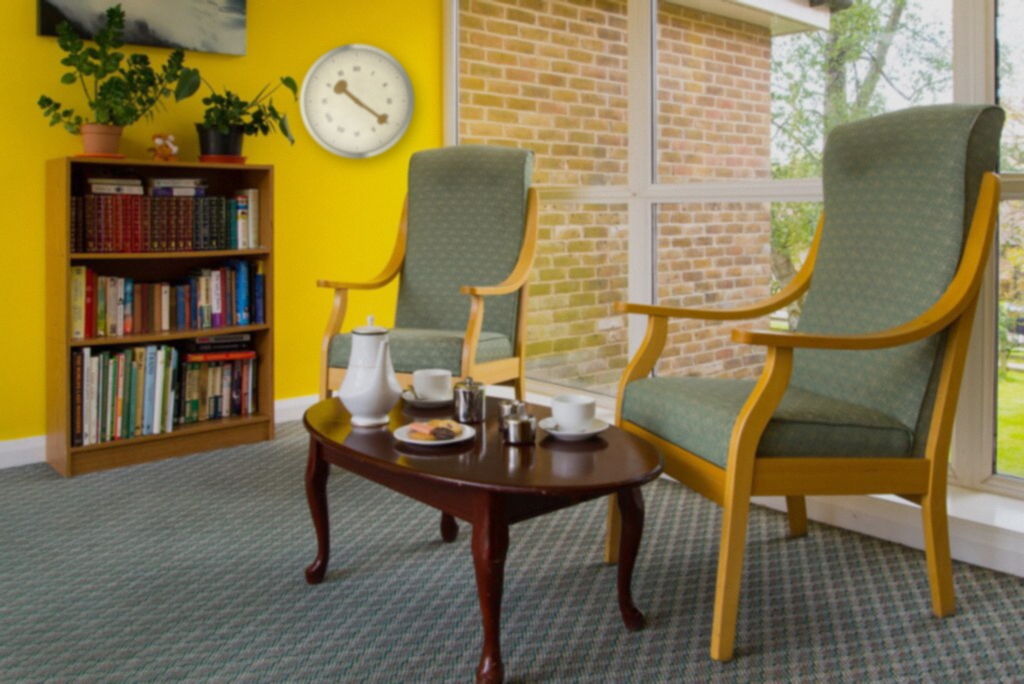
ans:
**10:21**
